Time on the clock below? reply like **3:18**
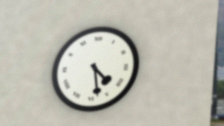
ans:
**4:28**
